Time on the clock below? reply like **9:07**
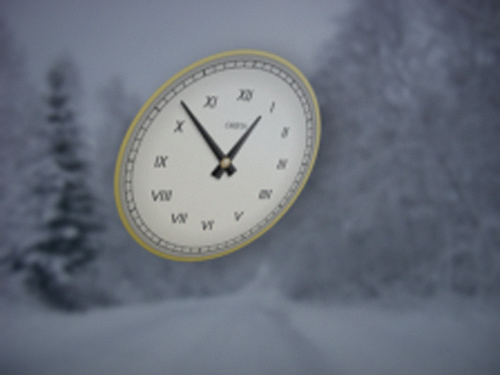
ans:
**12:52**
